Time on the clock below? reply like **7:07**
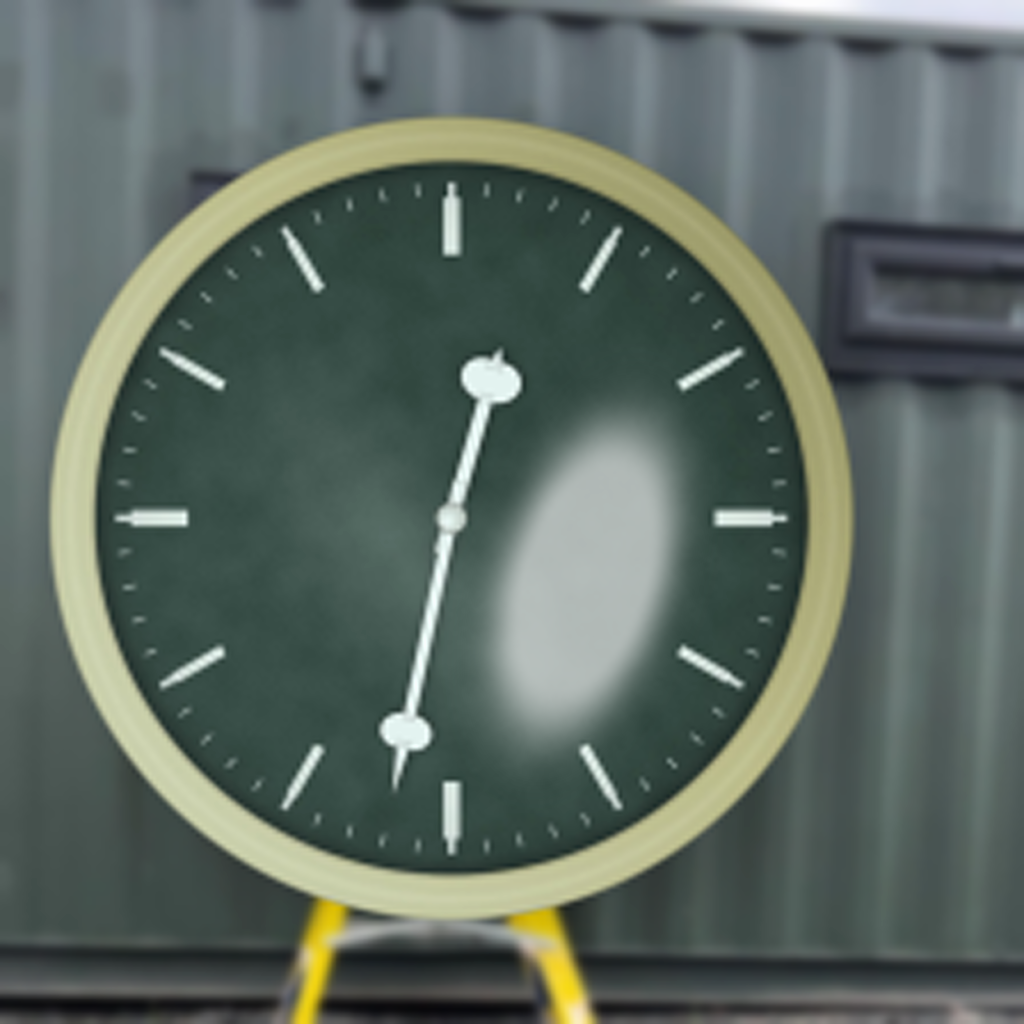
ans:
**12:32**
